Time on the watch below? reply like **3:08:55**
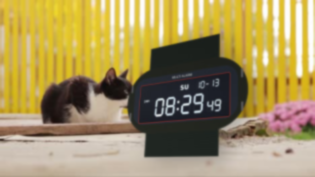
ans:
**8:29:49**
